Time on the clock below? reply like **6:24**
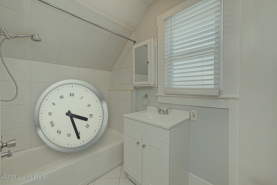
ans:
**3:26**
